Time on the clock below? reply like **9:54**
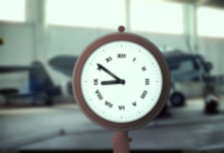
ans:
**8:51**
